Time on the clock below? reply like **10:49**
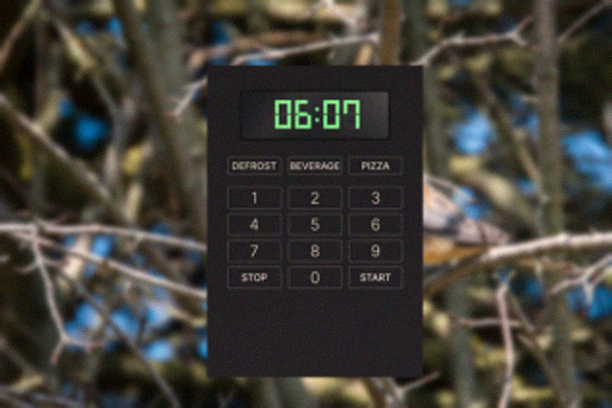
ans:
**6:07**
